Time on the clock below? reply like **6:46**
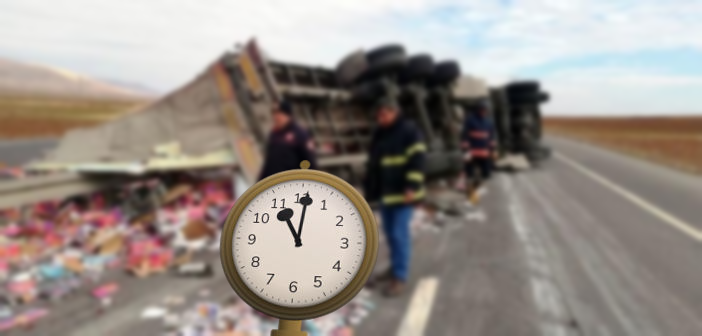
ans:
**11:01**
